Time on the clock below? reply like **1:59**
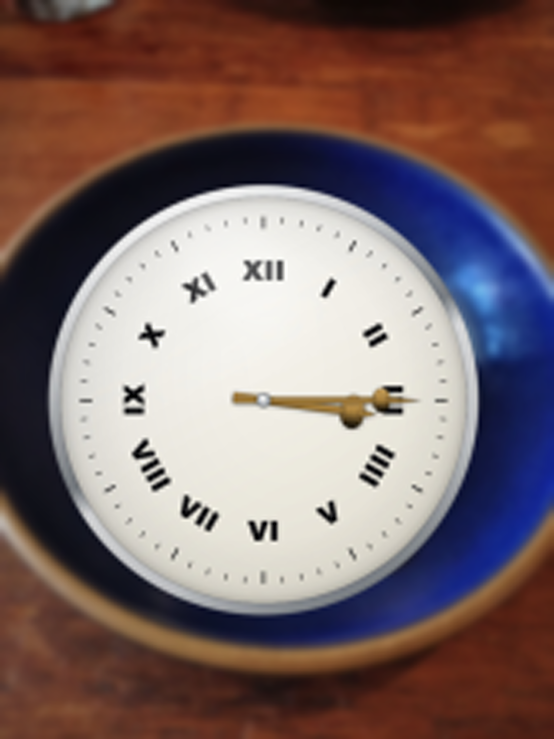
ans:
**3:15**
